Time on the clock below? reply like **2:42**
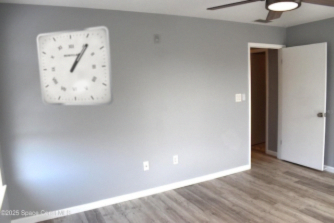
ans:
**1:06**
